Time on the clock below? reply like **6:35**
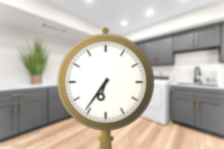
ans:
**6:36**
